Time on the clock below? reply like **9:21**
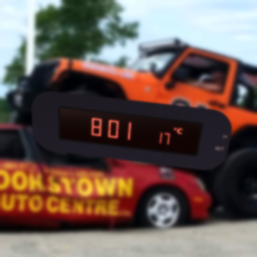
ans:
**8:01**
